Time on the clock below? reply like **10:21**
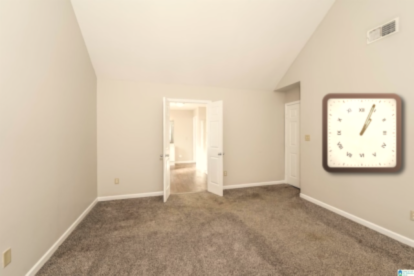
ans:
**1:04**
